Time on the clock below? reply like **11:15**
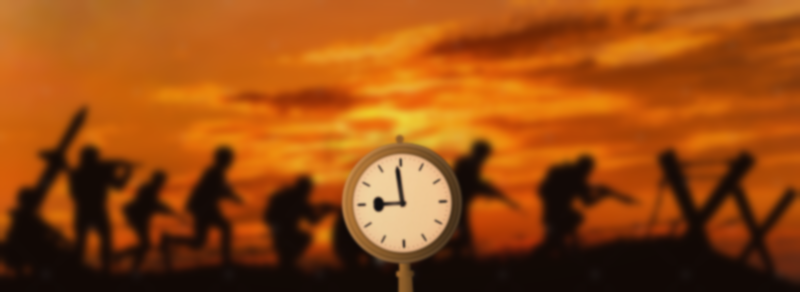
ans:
**8:59**
